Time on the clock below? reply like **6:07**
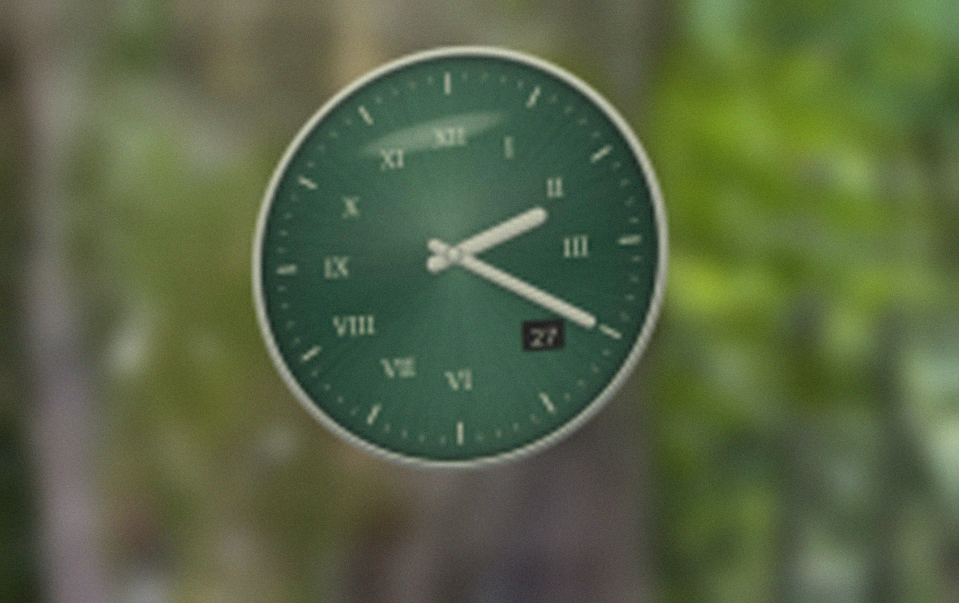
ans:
**2:20**
